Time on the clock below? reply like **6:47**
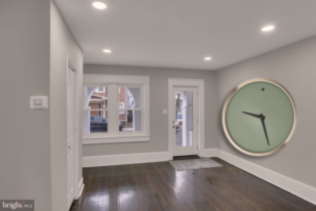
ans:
**9:27**
